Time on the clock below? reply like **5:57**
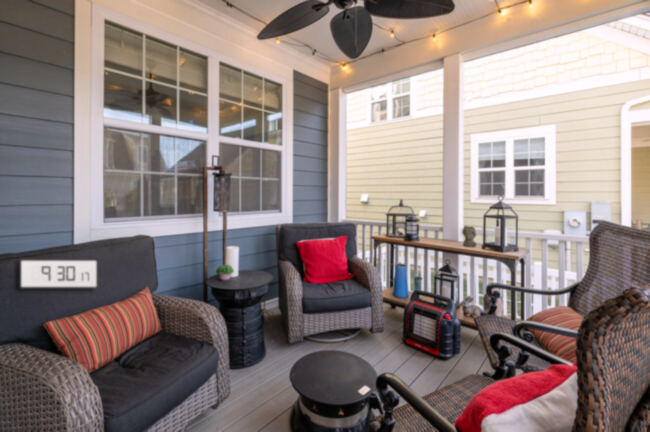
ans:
**9:30**
